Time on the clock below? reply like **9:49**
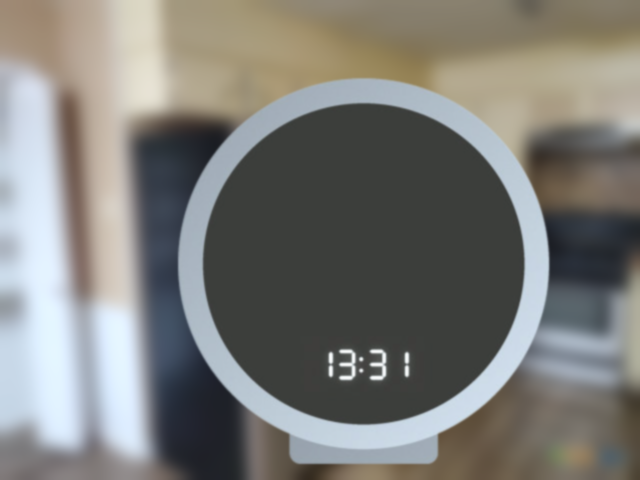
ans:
**13:31**
